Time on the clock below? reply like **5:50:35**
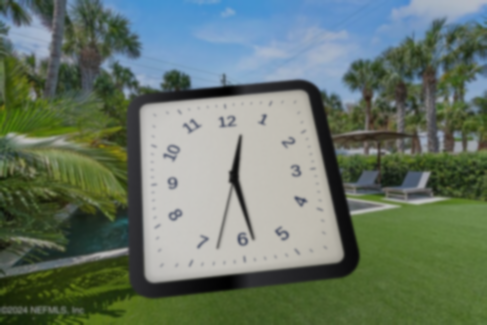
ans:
**12:28:33**
